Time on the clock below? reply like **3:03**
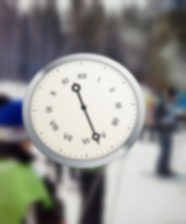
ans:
**11:27**
